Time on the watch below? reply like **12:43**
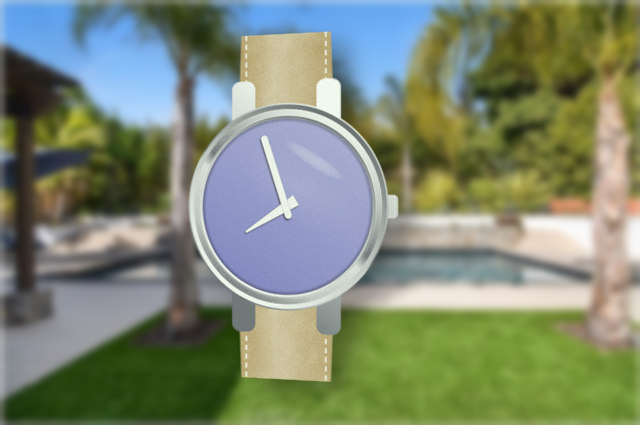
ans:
**7:57**
